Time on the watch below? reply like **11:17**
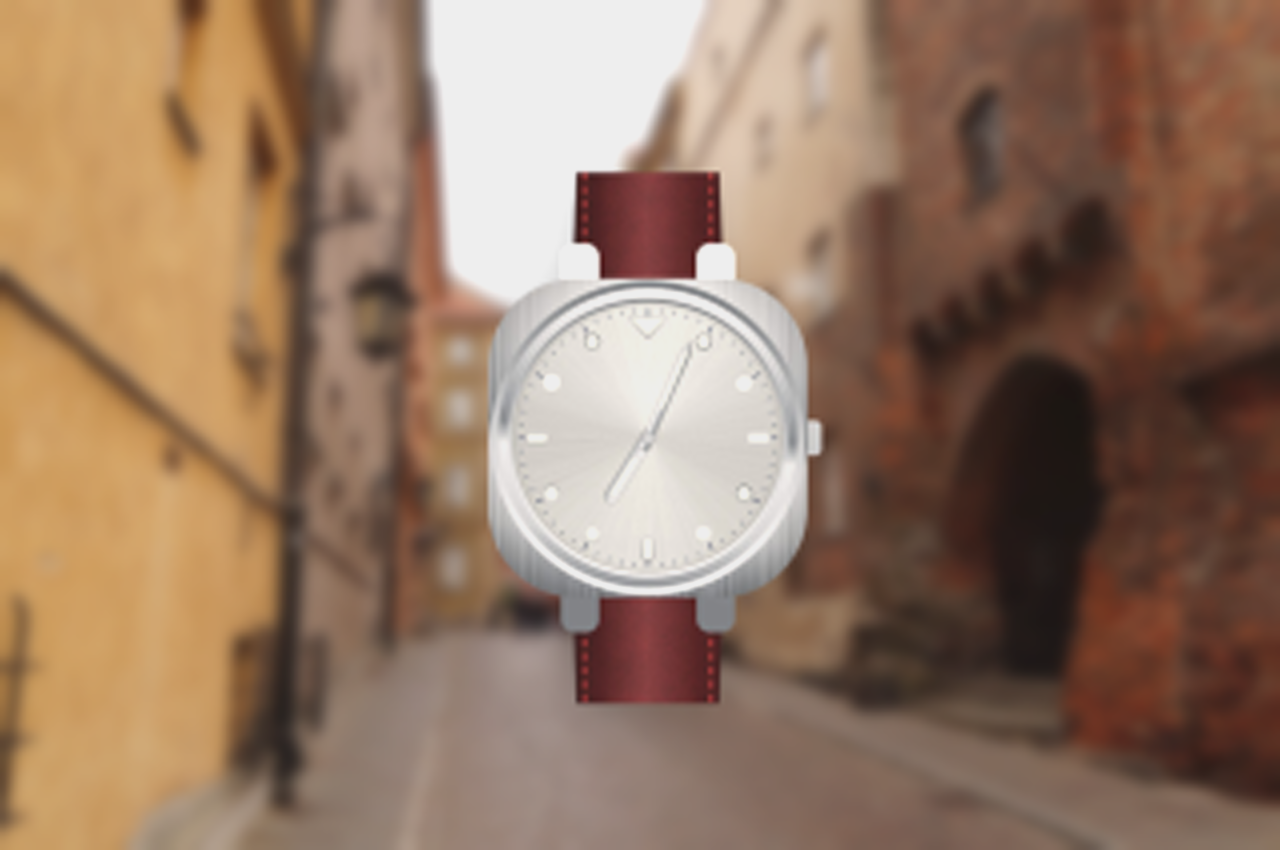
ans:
**7:04**
